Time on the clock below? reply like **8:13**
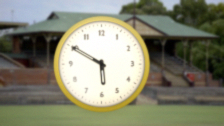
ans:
**5:50**
